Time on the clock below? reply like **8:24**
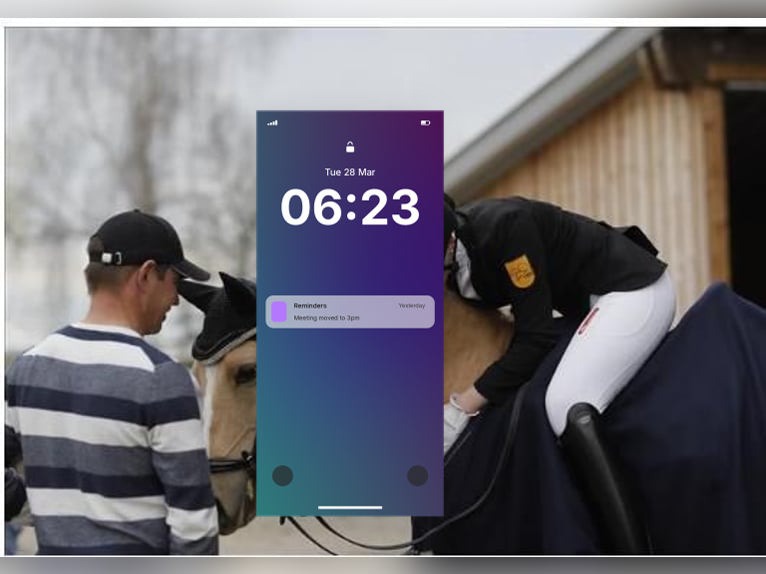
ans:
**6:23**
